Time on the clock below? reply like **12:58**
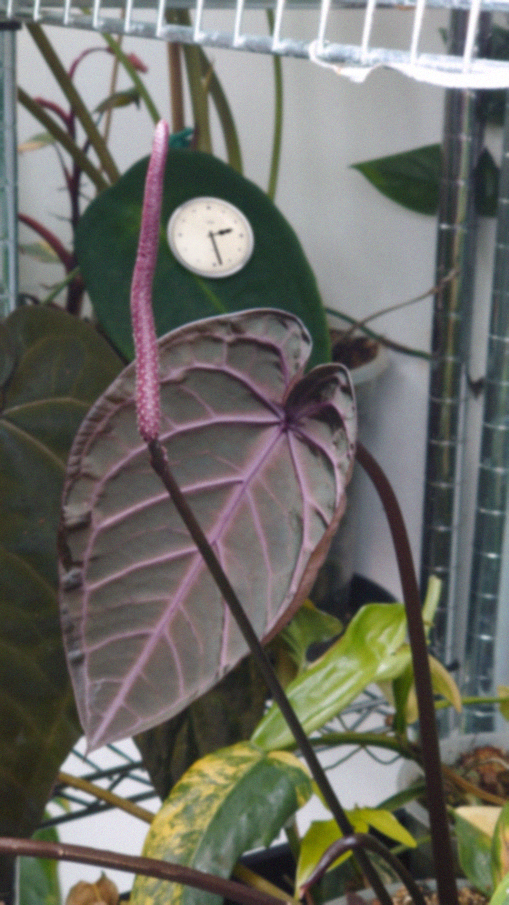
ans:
**2:28**
